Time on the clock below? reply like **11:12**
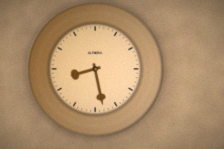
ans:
**8:28**
